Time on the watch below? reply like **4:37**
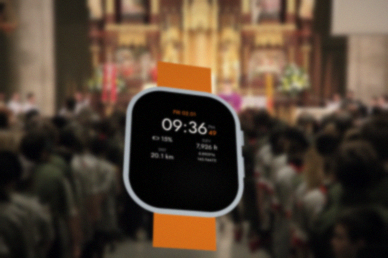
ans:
**9:36**
